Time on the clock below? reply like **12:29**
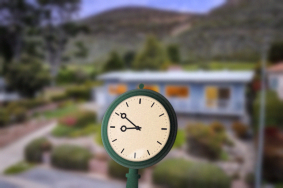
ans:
**8:51**
